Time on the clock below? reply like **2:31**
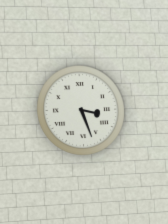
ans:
**3:27**
